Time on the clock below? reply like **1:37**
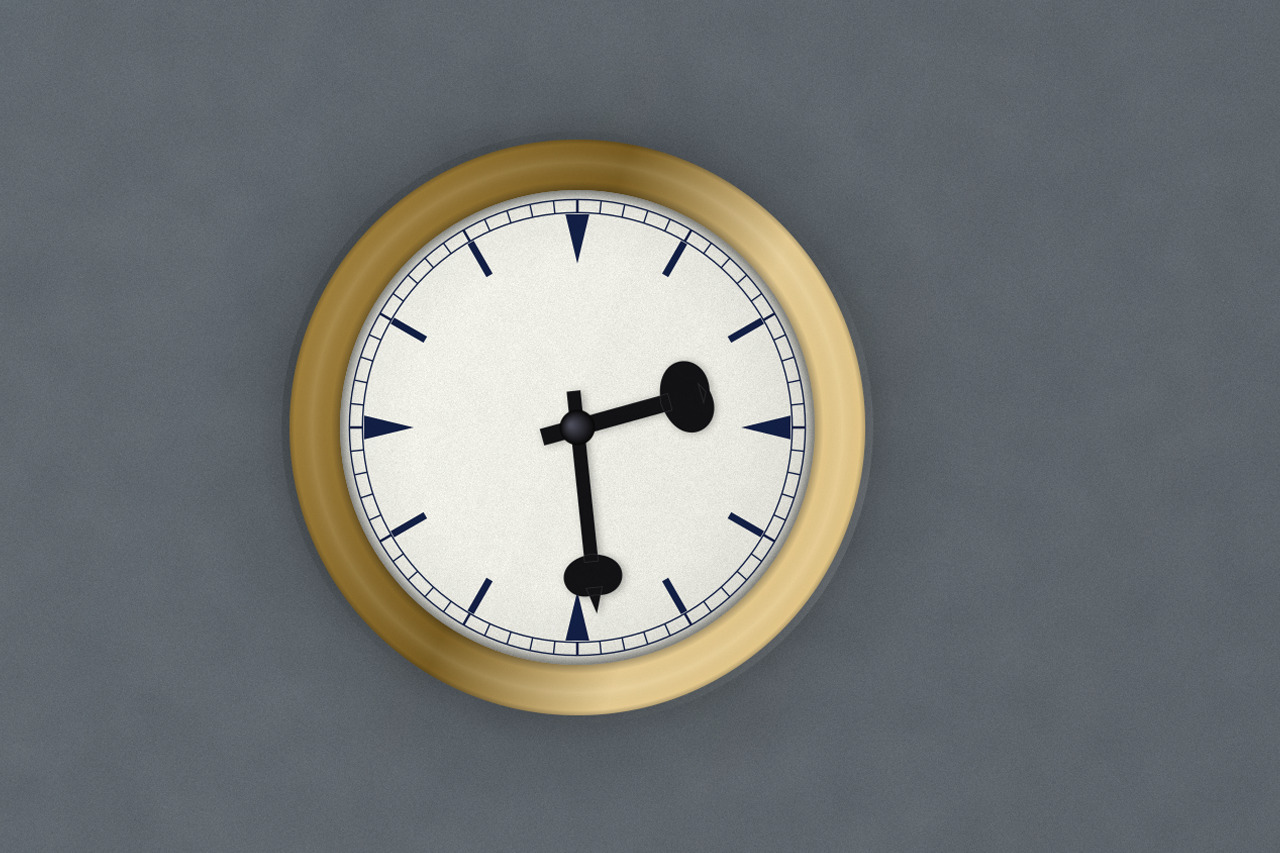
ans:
**2:29**
